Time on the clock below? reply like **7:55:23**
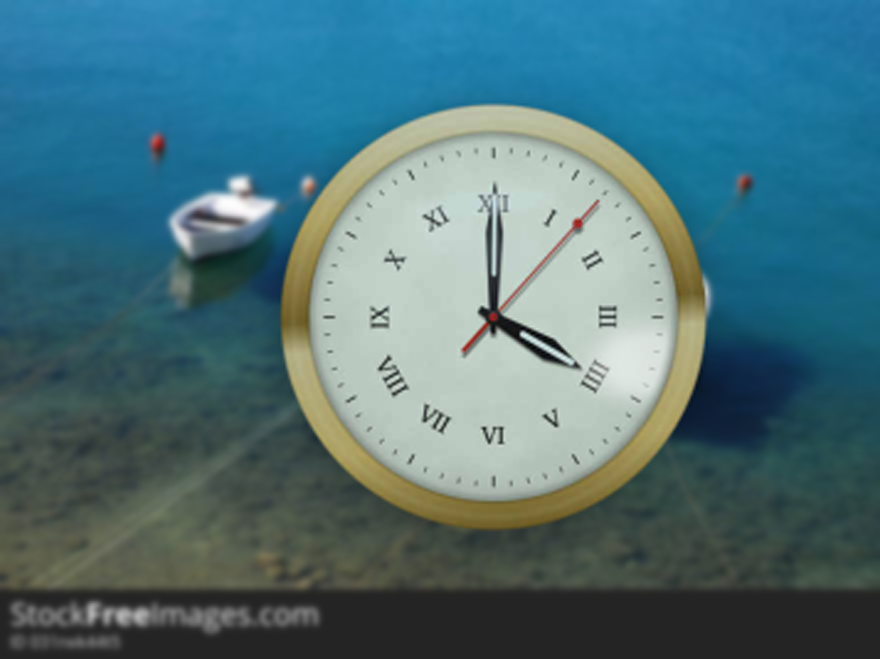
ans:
**4:00:07**
